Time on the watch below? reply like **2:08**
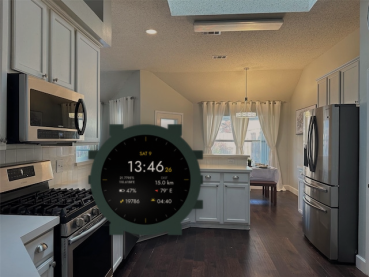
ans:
**13:46**
